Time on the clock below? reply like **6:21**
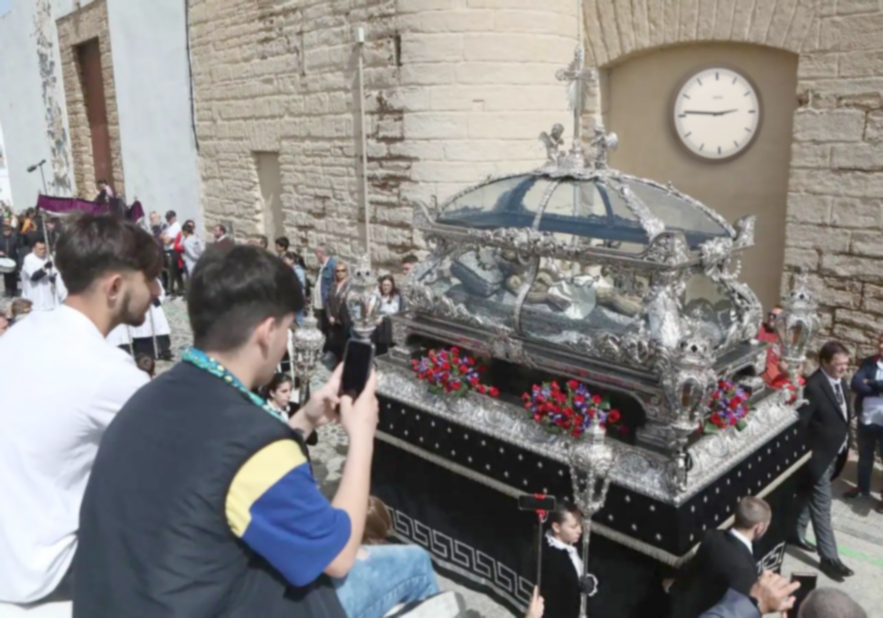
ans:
**2:46**
